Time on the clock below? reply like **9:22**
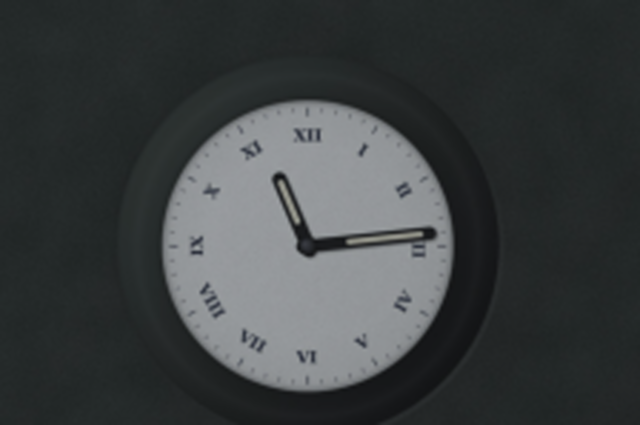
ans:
**11:14**
